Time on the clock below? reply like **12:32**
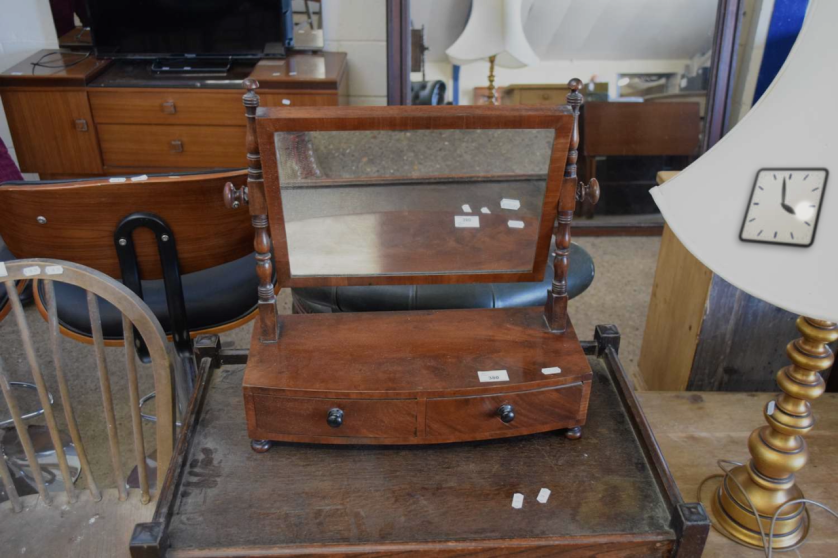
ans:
**3:58**
